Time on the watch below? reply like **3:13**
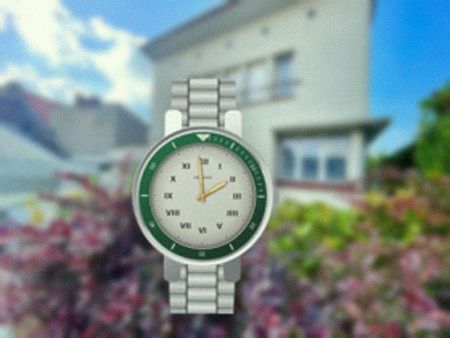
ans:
**1:59**
